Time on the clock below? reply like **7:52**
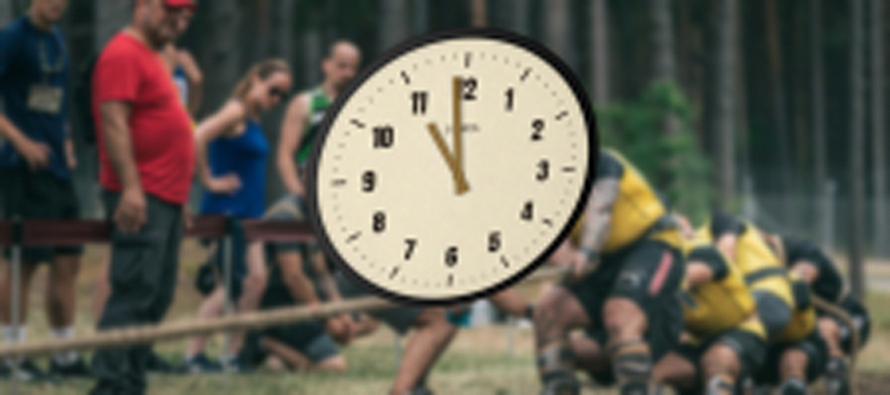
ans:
**10:59**
